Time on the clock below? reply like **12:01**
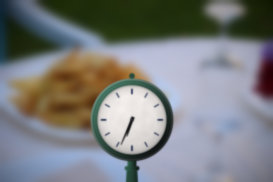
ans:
**6:34**
